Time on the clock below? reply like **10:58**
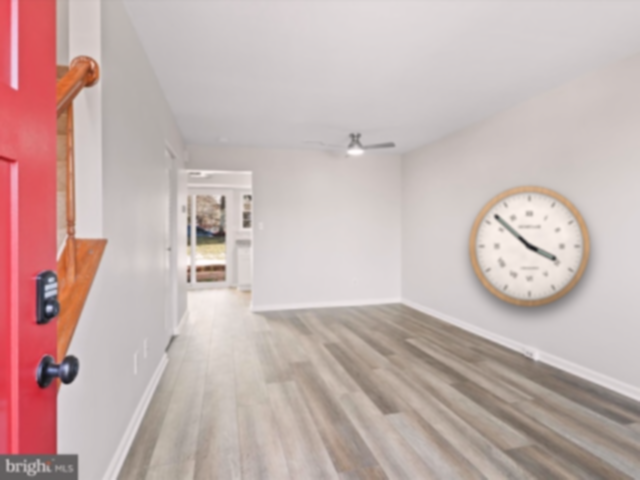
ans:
**3:52**
